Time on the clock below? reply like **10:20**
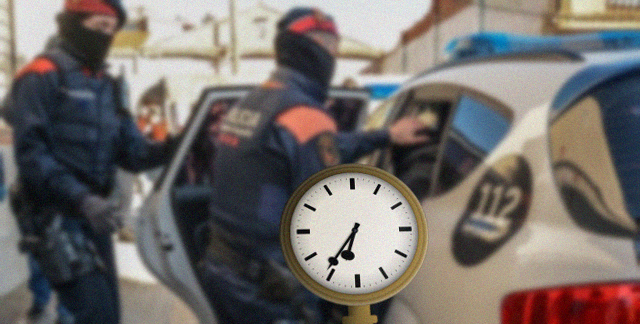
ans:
**6:36**
